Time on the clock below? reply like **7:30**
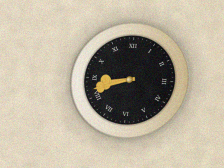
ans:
**8:42**
